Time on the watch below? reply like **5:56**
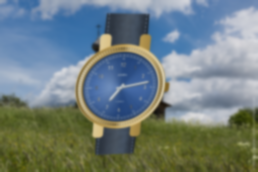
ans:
**7:13**
